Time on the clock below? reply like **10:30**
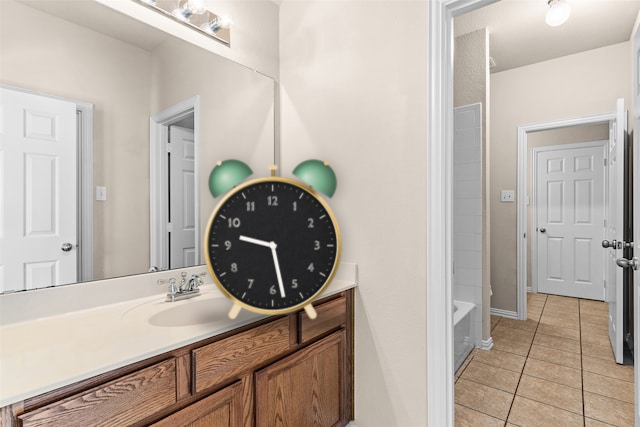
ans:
**9:28**
